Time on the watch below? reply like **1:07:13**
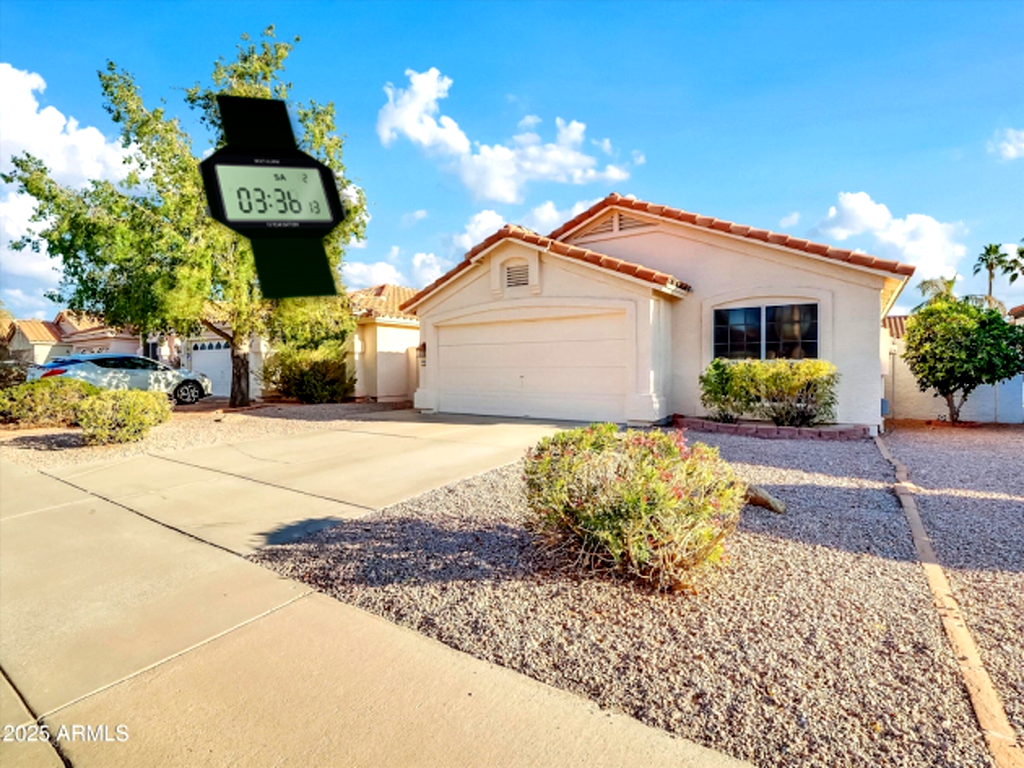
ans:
**3:36:13**
